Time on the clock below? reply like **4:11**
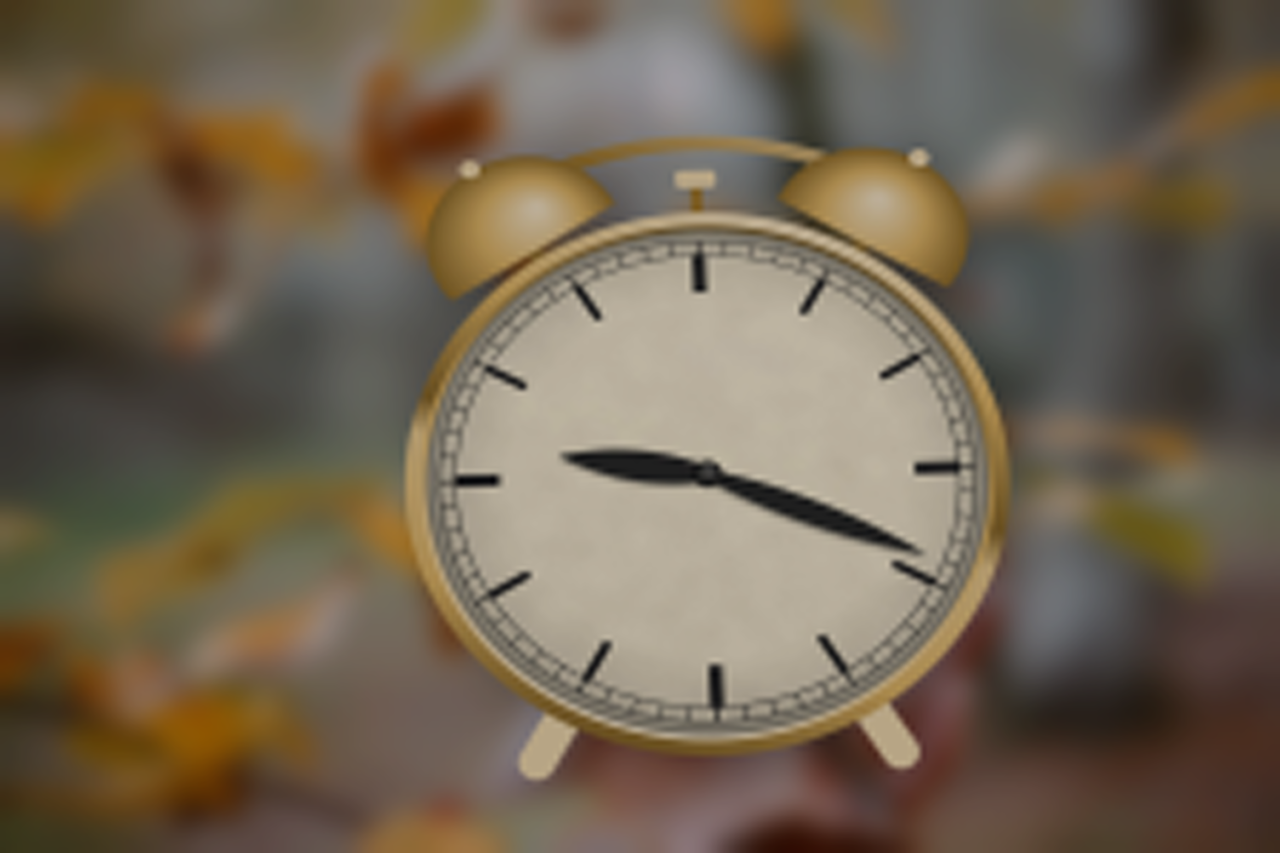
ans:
**9:19**
